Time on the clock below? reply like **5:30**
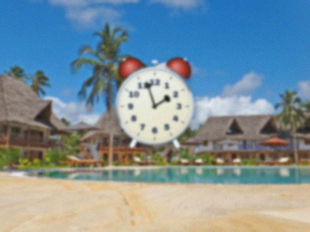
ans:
**1:57**
